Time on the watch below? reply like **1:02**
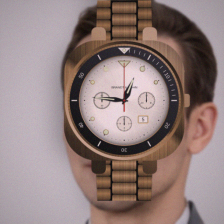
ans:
**12:46**
